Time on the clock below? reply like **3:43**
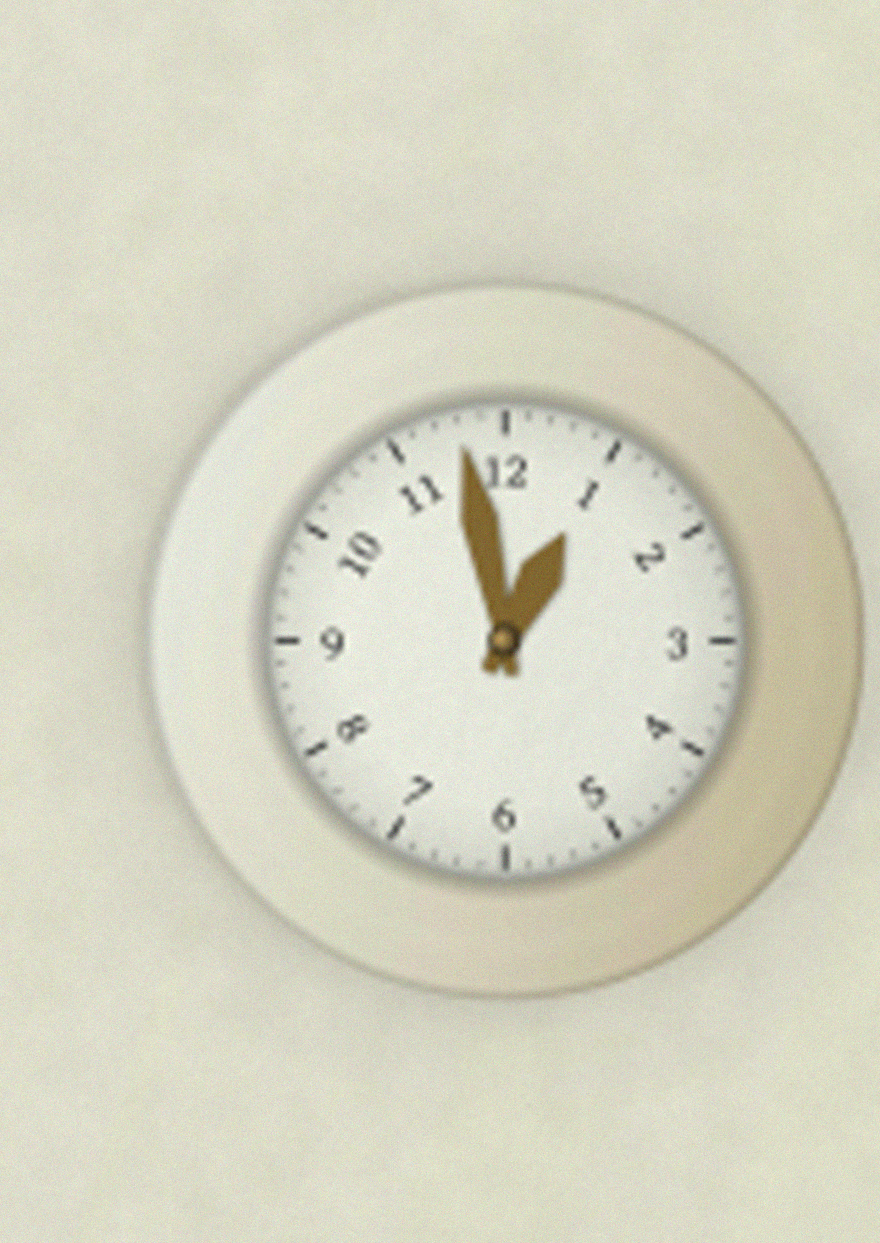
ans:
**12:58**
